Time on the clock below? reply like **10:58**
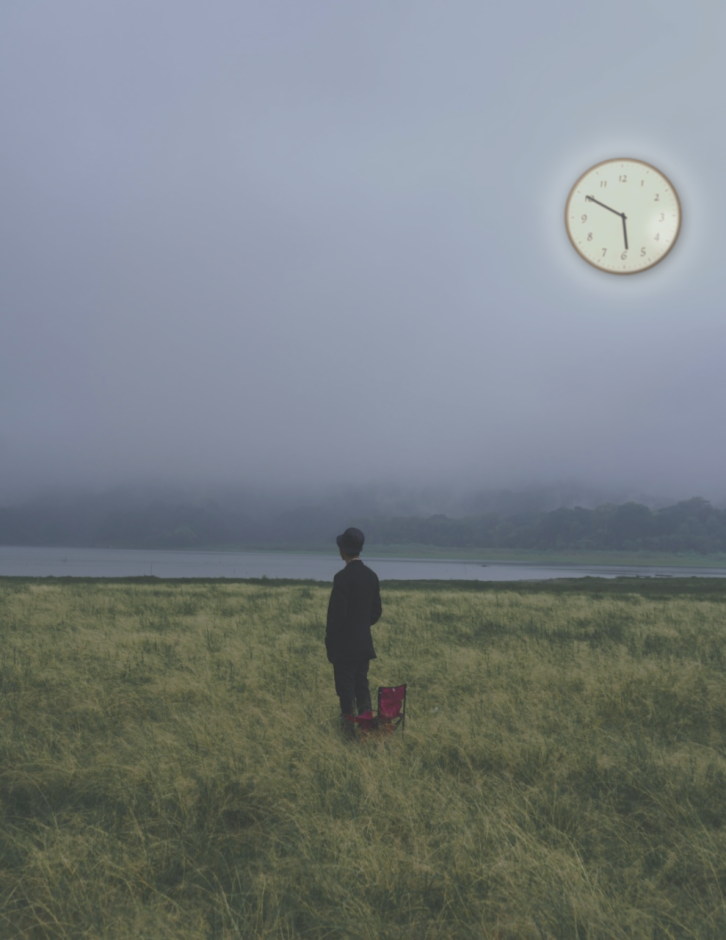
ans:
**5:50**
